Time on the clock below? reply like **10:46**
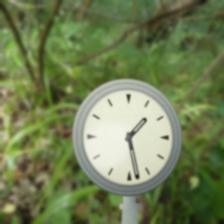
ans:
**1:28**
